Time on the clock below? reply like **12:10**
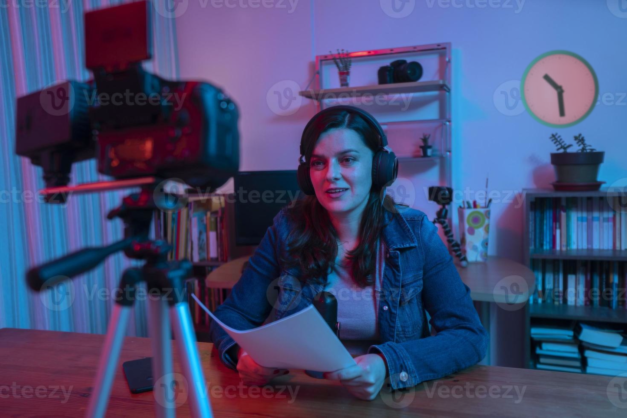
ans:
**10:29**
